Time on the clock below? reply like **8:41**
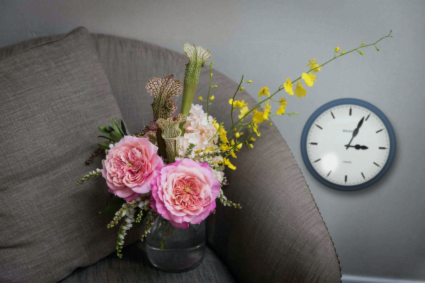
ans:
**3:04**
